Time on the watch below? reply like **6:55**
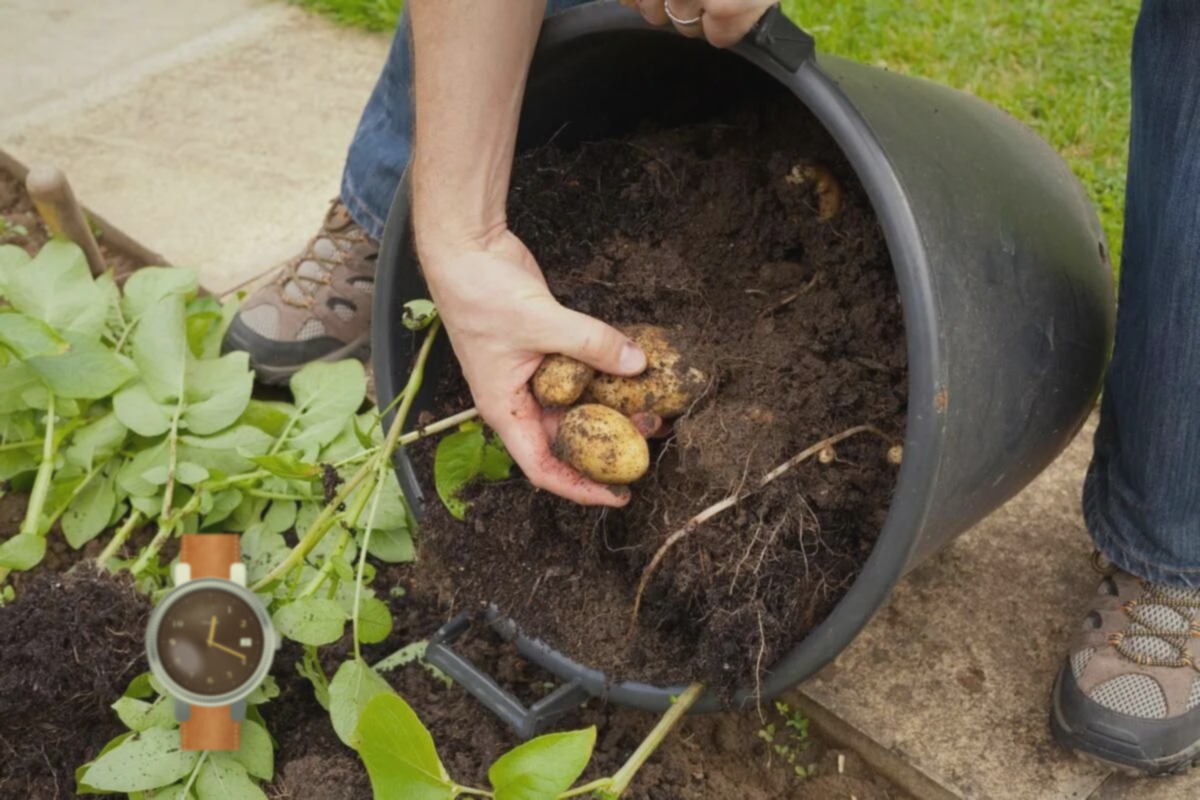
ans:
**12:19**
